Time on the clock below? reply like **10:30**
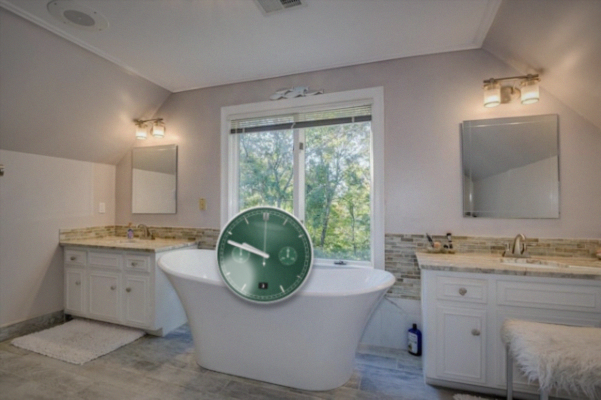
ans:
**9:48**
